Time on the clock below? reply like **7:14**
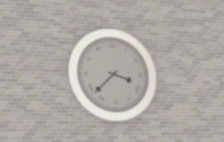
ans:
**3:38**
